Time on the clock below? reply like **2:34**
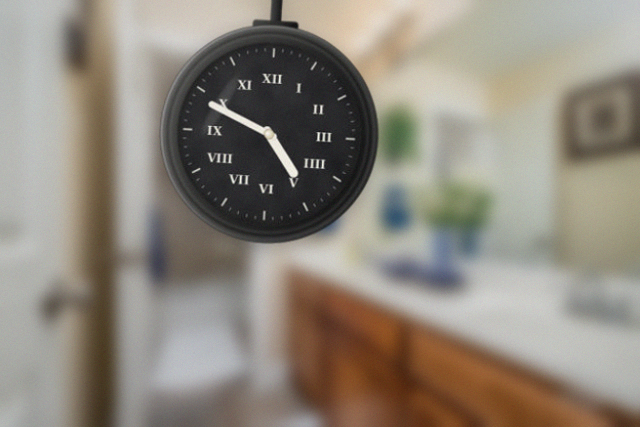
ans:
**4:49**
